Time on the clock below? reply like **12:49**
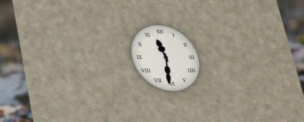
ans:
**11:31**
